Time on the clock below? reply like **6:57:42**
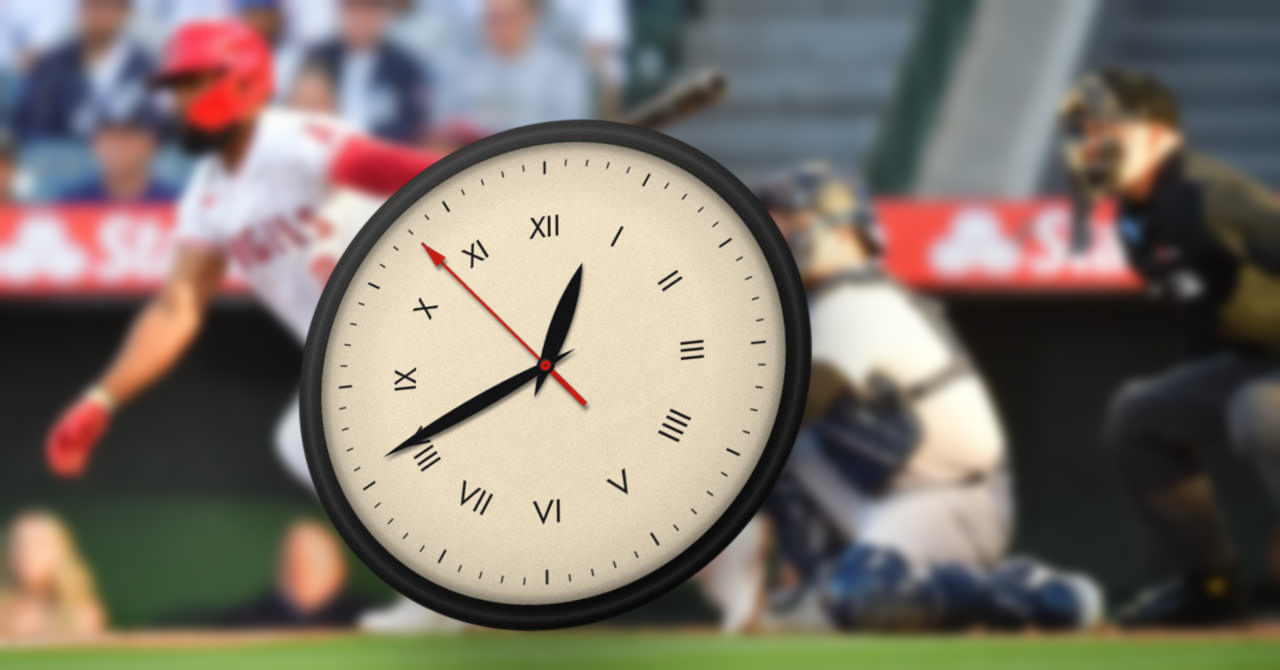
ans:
**12:40:53**
